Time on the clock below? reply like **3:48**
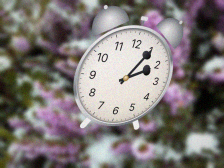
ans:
**2:05**
